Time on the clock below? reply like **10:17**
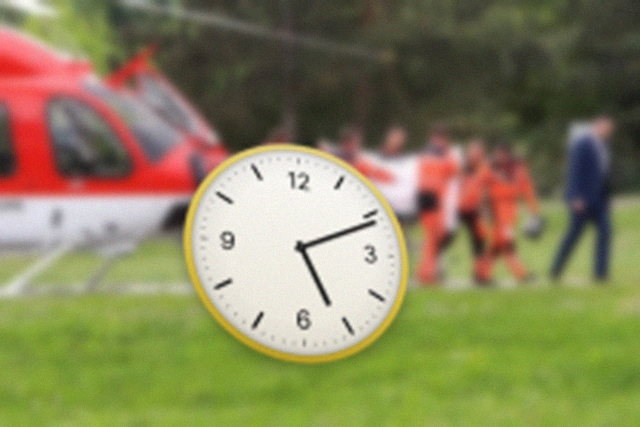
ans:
**5:11**
